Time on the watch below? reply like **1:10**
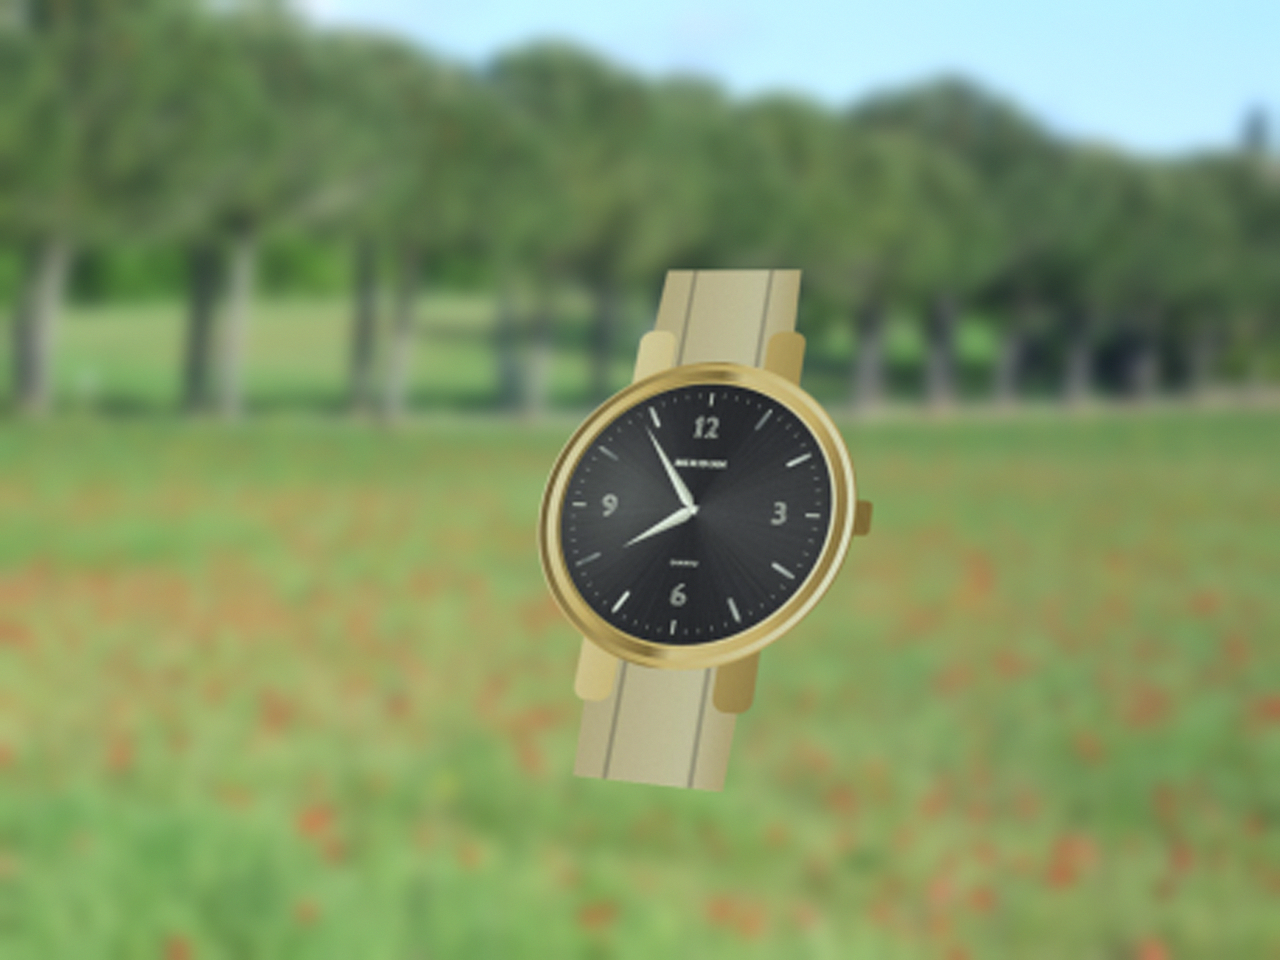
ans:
**7:54**
